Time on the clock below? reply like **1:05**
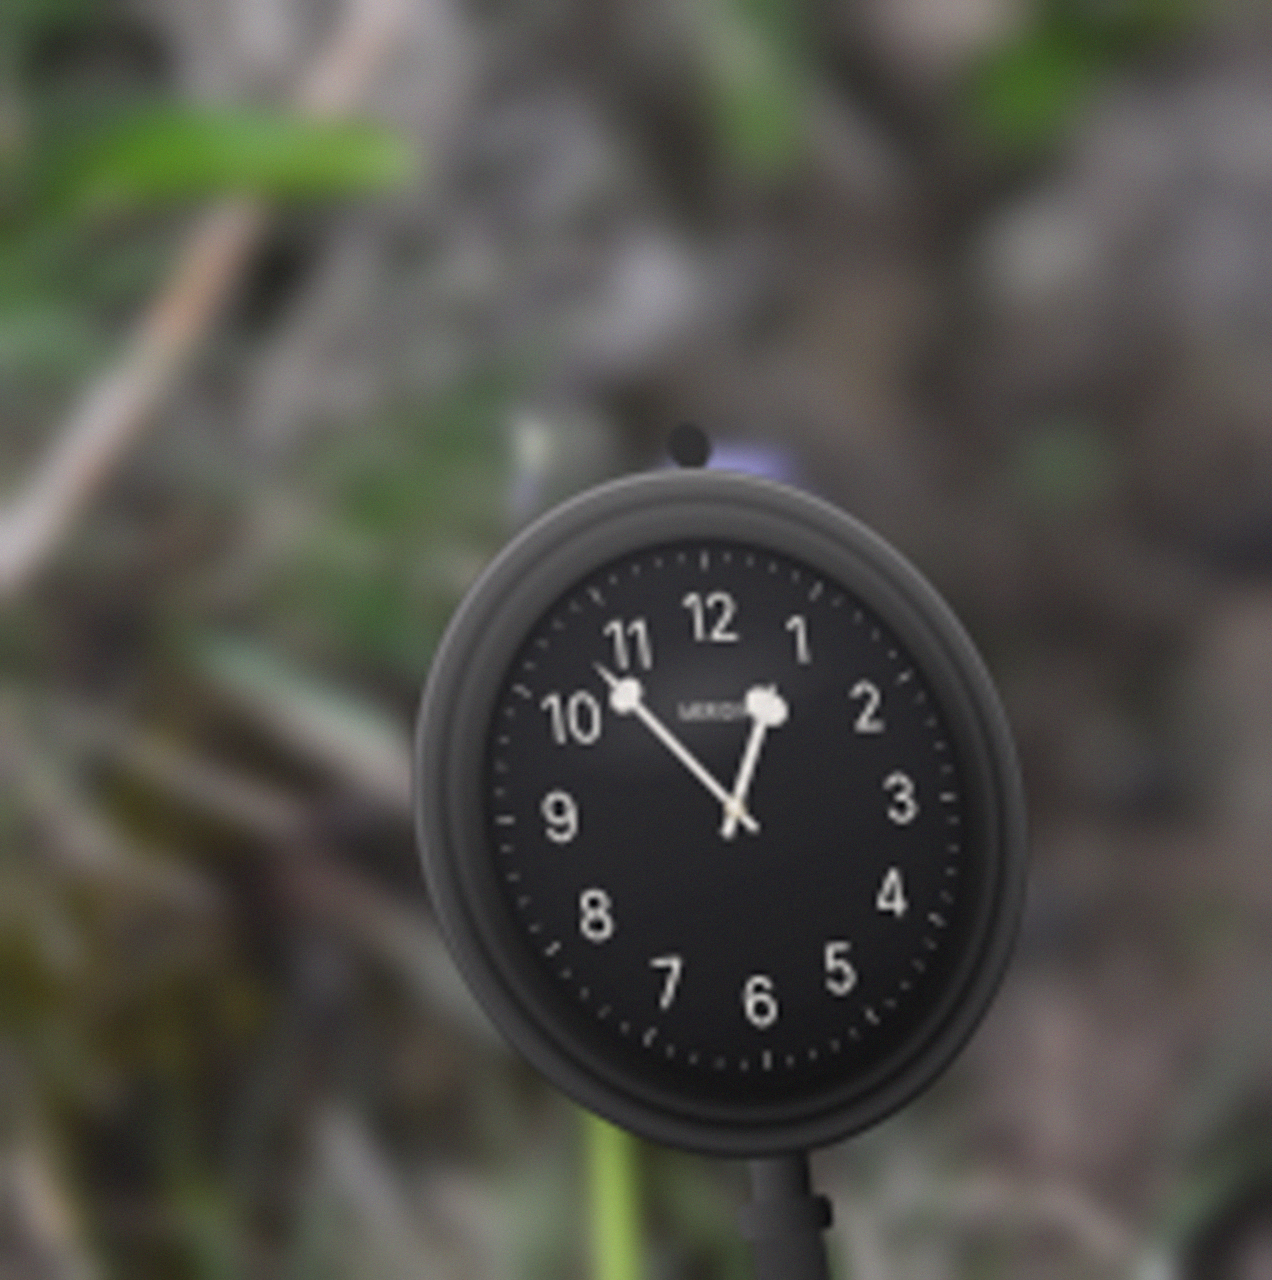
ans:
**12:53**
